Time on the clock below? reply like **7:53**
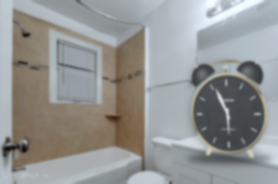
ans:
**5:56**
